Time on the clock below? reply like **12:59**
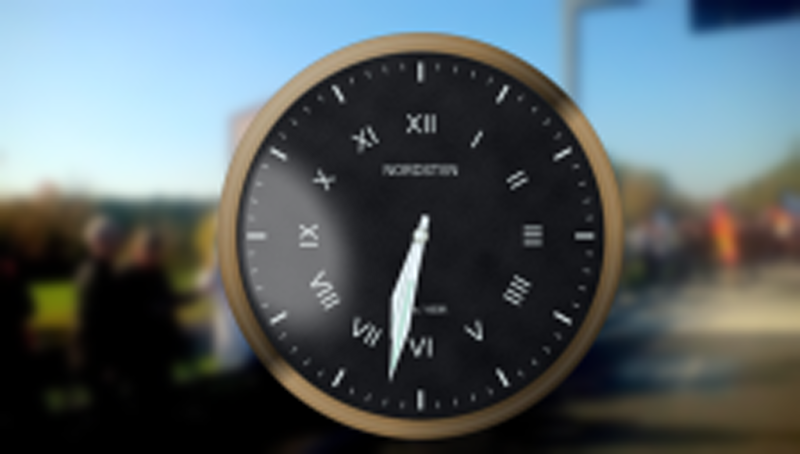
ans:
**6:32**
